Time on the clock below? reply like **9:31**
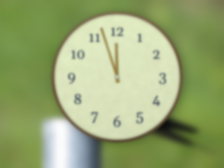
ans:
**11:57**
